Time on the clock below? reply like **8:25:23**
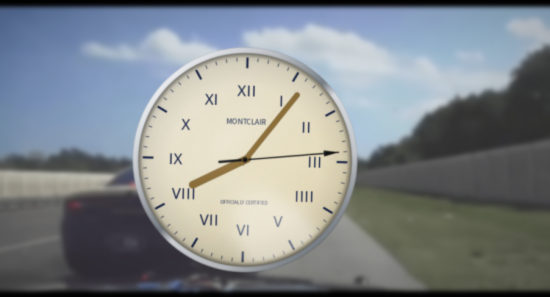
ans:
**8:06:14**
